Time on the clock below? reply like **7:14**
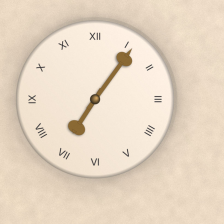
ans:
**7:06**
